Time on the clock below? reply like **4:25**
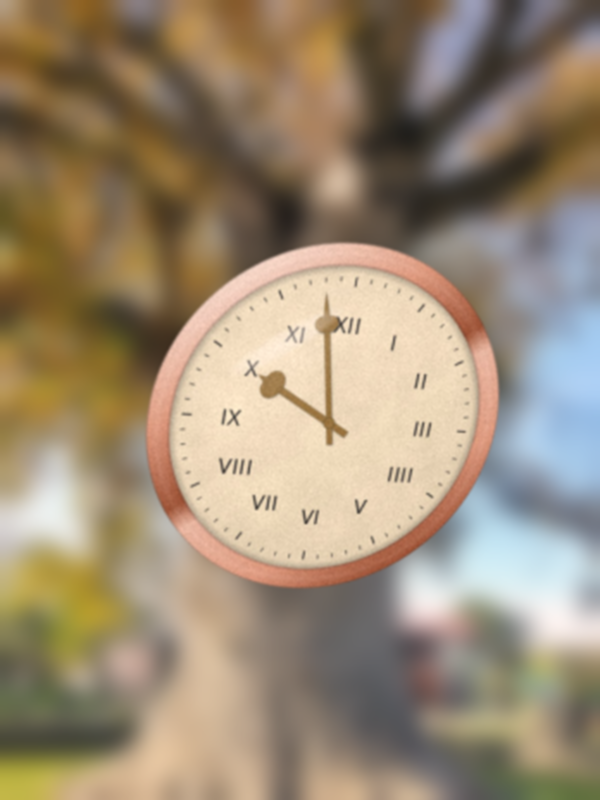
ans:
**9:58**
